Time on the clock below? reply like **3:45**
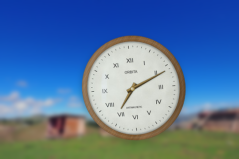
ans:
**7:11**
